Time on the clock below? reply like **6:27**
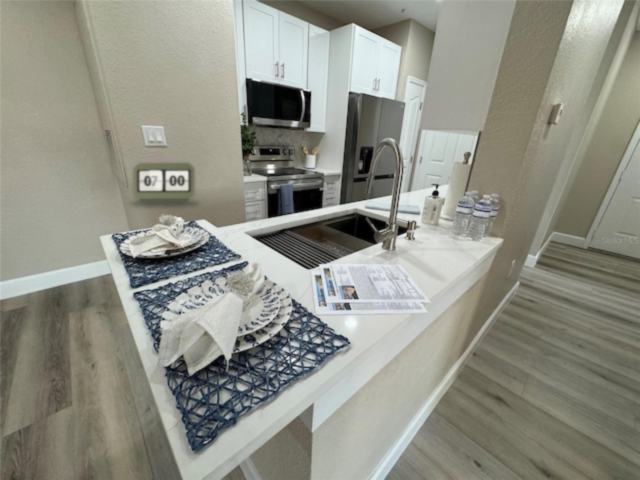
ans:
**7:00**
